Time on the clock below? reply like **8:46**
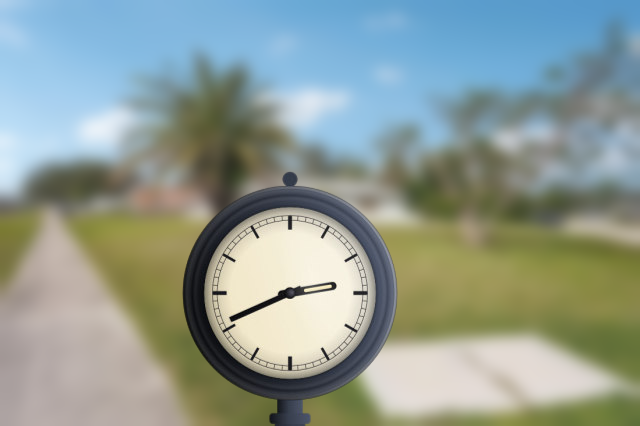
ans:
**2:41**
